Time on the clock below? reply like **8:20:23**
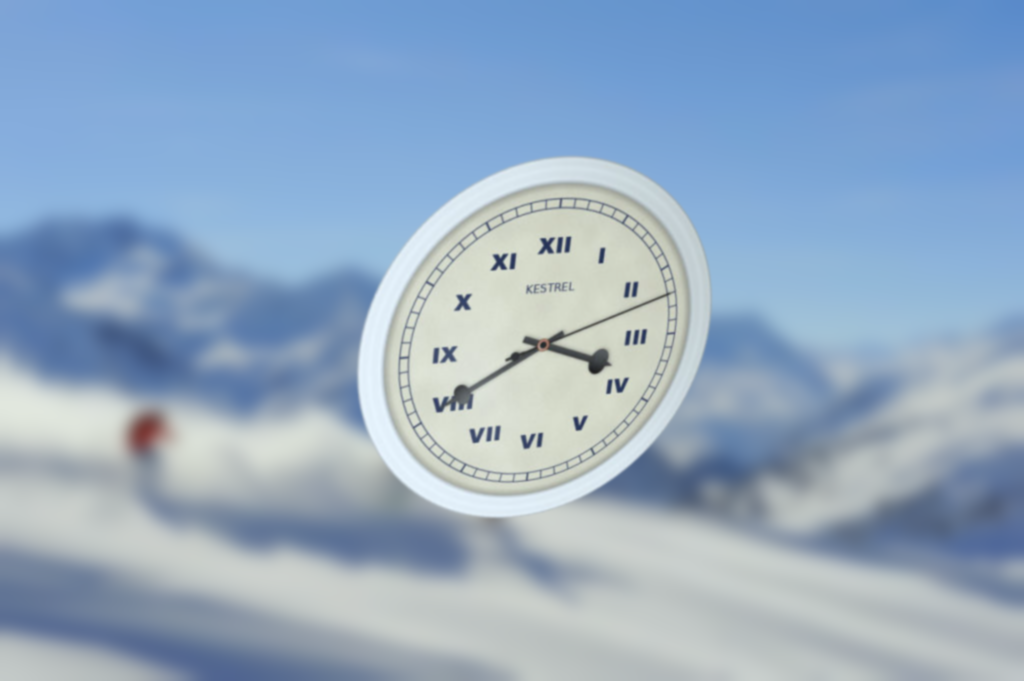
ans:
**3:40:12**
